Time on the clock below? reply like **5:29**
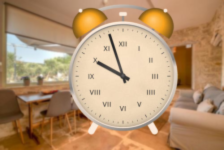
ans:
**9:57**
